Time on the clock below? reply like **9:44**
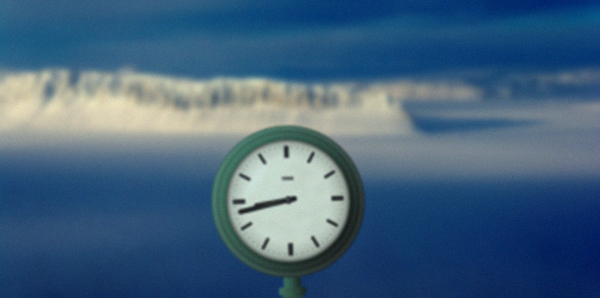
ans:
**8:43**
